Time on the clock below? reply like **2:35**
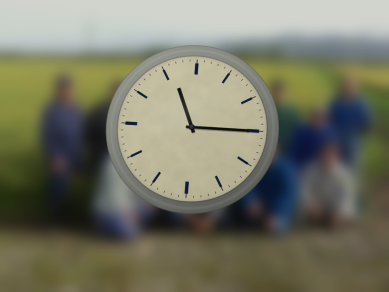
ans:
**11:15**
